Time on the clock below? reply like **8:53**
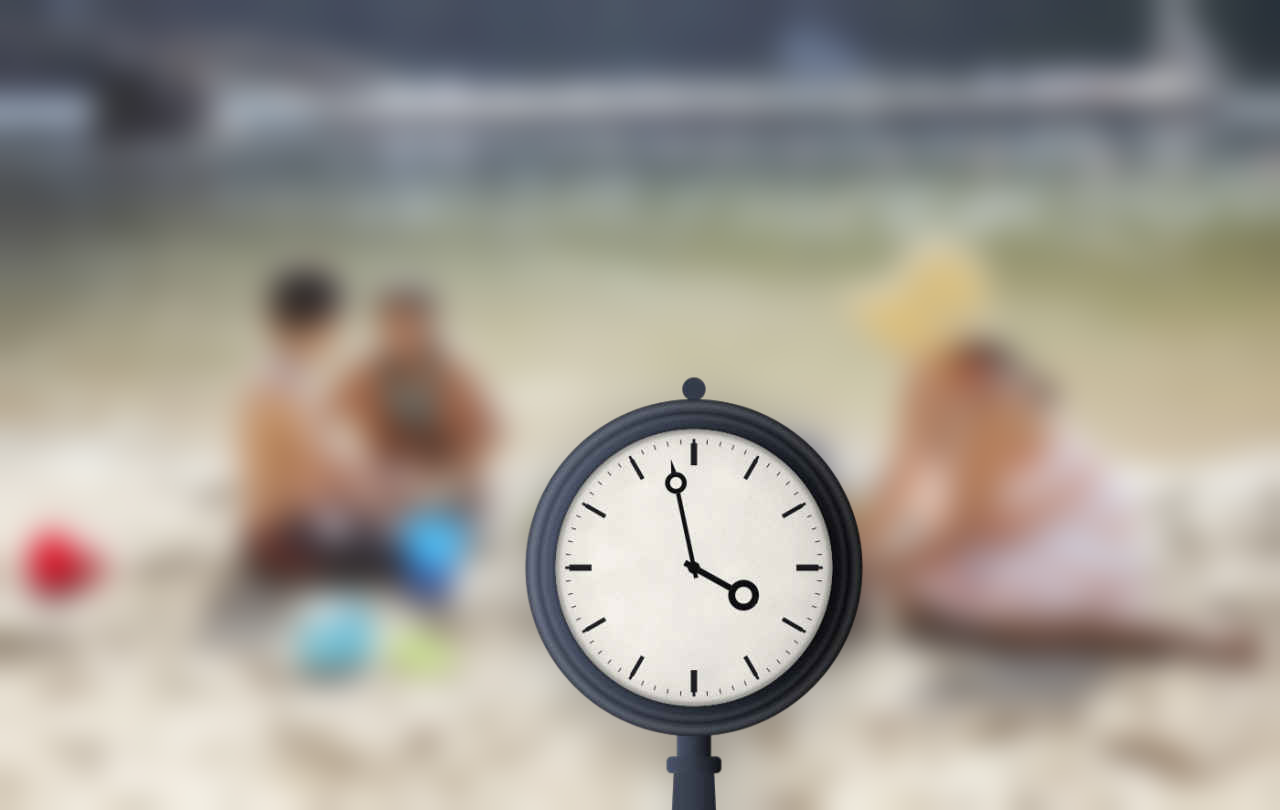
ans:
**3:58**
